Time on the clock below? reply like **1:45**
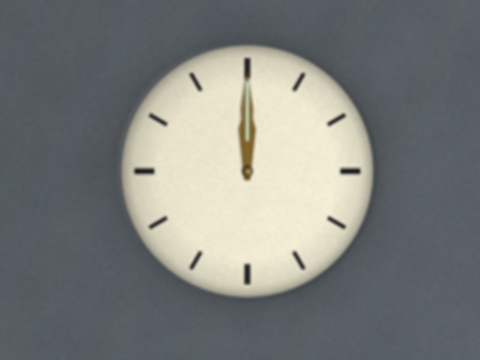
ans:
**12:00**
